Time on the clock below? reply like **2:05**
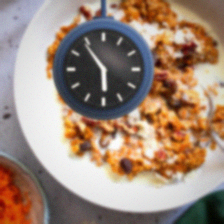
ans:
**5:54**
